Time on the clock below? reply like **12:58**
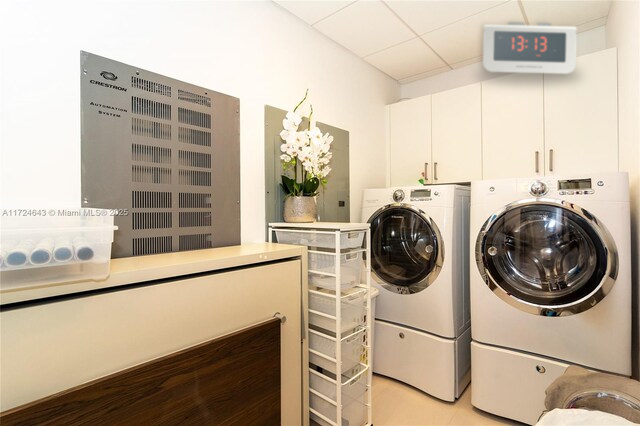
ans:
**13:13**
